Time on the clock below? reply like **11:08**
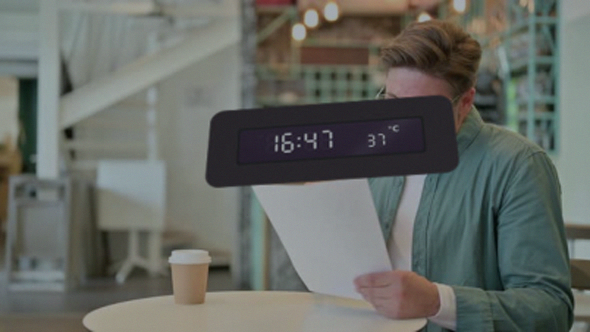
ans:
**16:47**
